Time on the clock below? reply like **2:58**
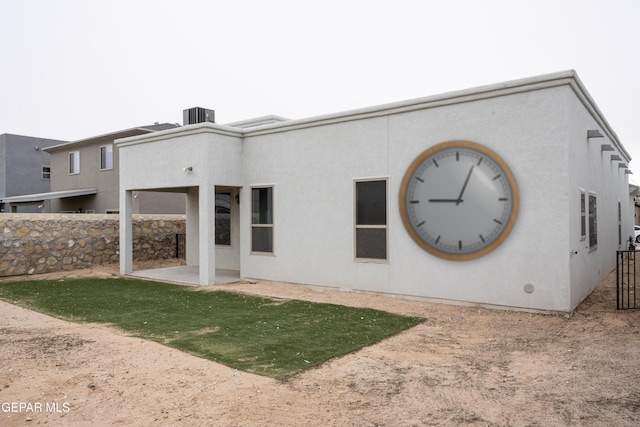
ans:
**9:04**
